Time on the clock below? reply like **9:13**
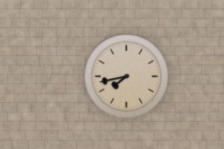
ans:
**7:43**
